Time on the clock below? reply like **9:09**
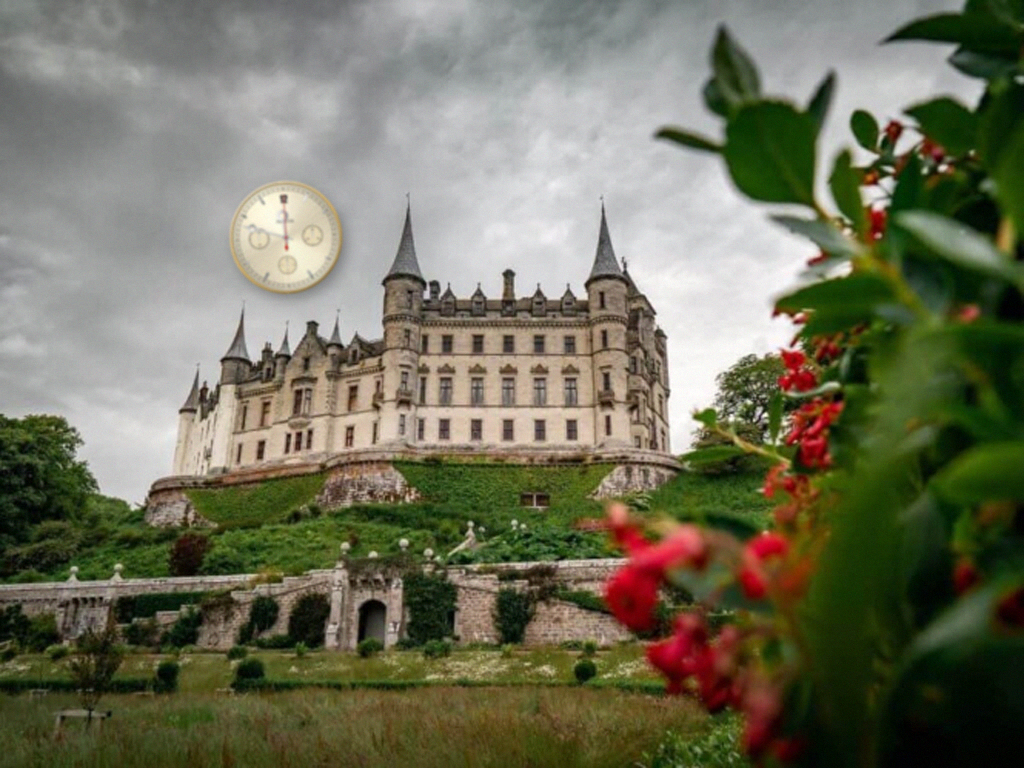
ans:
**11:48**
